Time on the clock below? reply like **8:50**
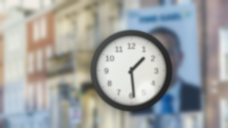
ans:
**1:29**
